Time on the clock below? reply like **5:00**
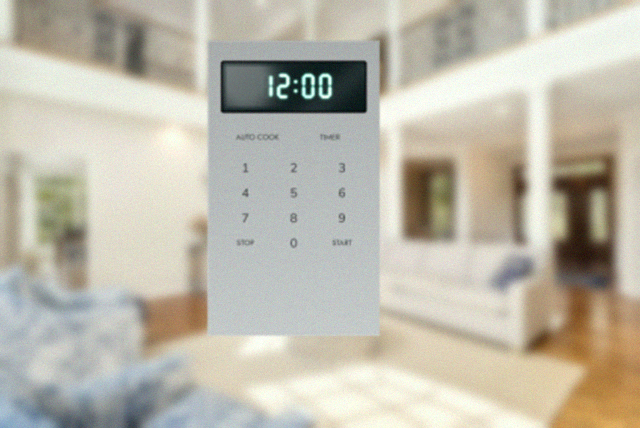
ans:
**12:00**
